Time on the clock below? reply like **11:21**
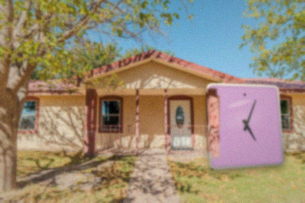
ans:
**5:04**
